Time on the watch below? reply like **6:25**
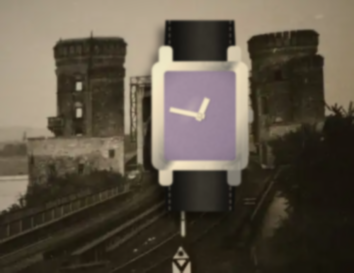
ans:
**12:47**
